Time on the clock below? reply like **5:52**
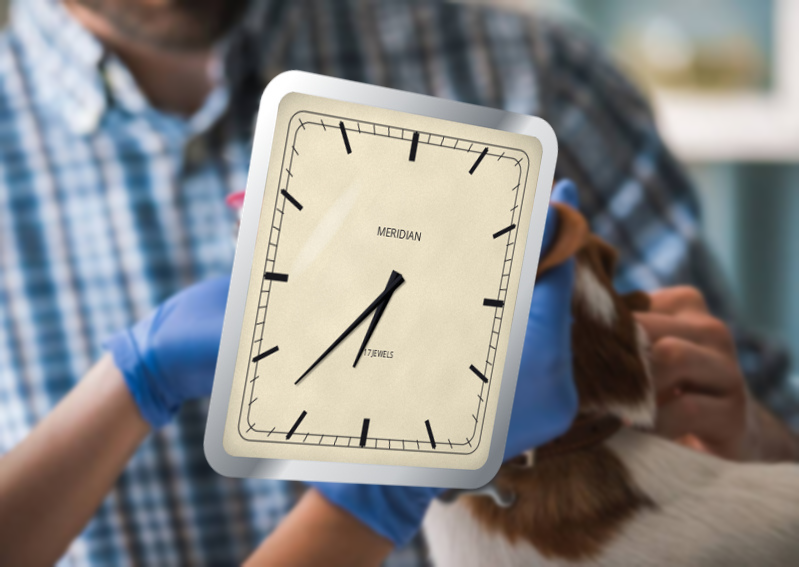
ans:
**6:37**
